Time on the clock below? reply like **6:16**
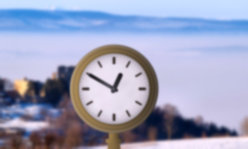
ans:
**12:50**
